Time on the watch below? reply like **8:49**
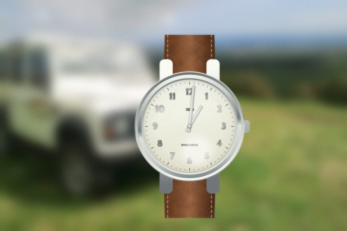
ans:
**1:01**
